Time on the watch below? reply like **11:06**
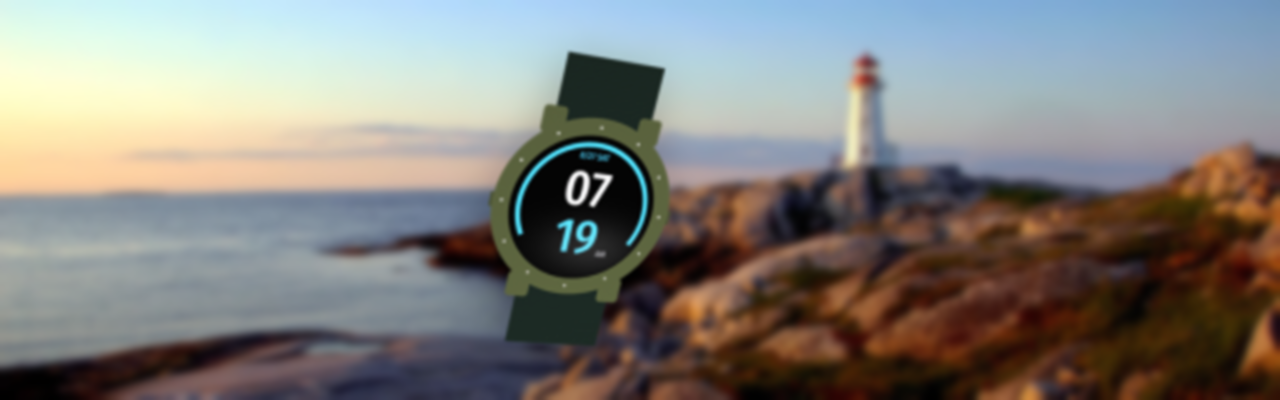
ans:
**7:19**
